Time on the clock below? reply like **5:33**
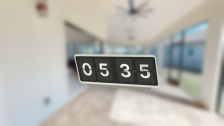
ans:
**5:35**
